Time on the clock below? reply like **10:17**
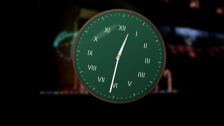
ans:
**12:31**
